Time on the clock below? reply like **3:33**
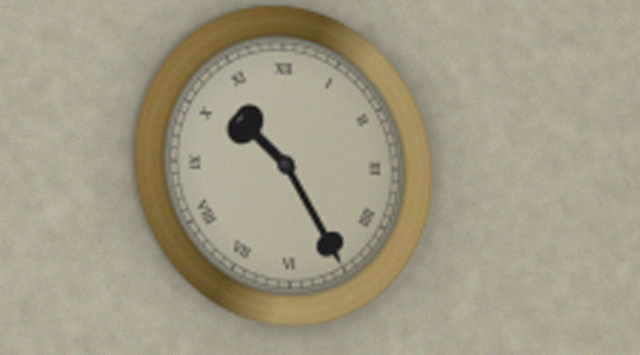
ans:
**10:25**
